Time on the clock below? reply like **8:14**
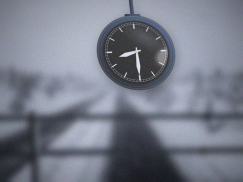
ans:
**8:30**
